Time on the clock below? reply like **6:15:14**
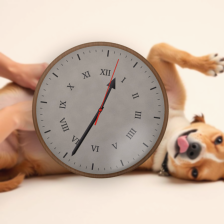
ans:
**12:34:02**
